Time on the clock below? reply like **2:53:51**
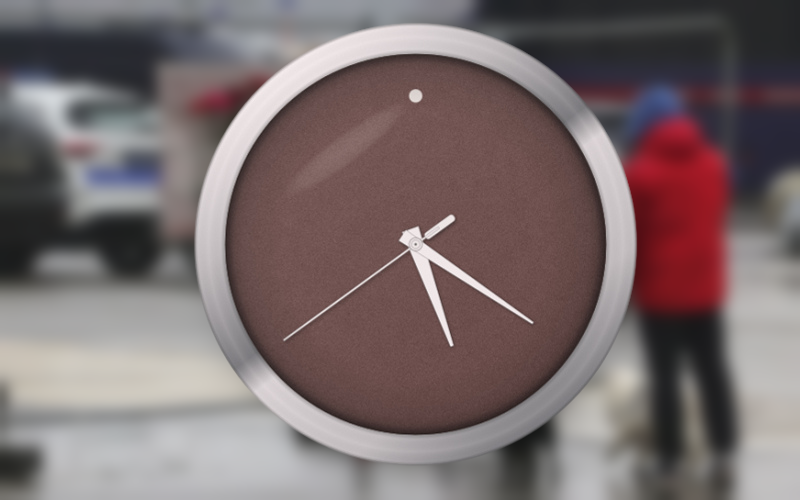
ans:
**5:20:39**
